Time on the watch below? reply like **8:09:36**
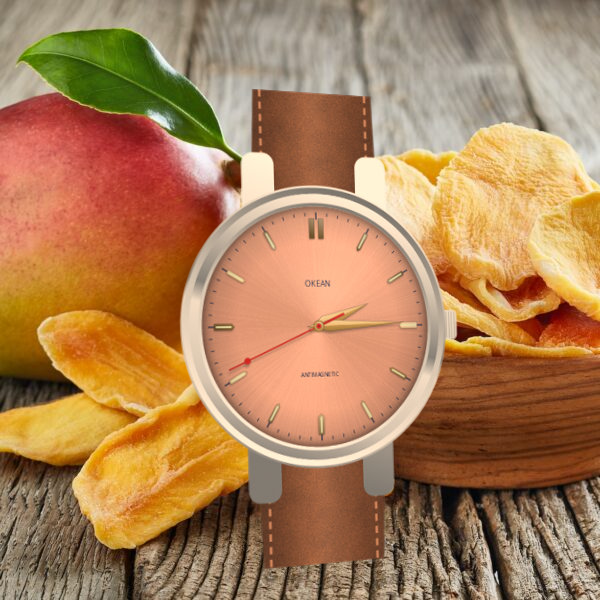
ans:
**2:14:41**
